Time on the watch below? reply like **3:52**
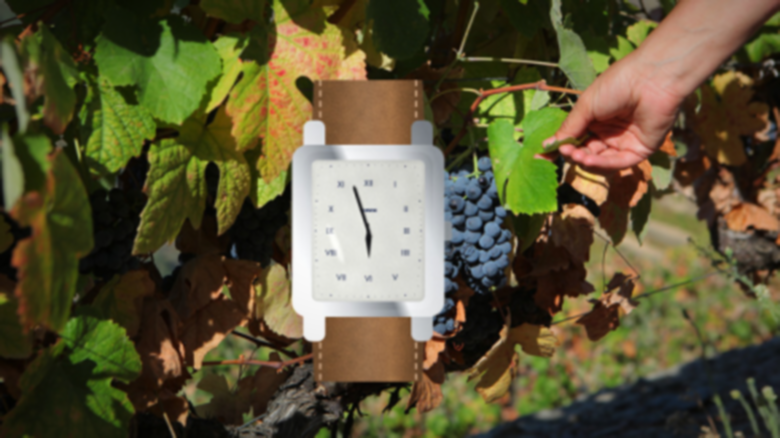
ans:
**5:57**
